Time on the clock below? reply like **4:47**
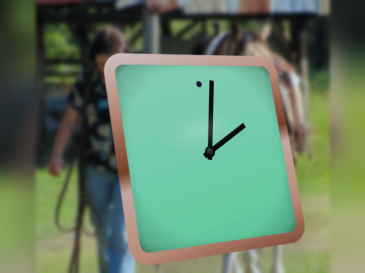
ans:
**2:02**
